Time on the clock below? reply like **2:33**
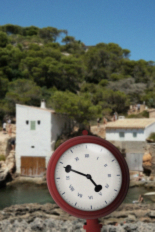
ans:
**4:49**
